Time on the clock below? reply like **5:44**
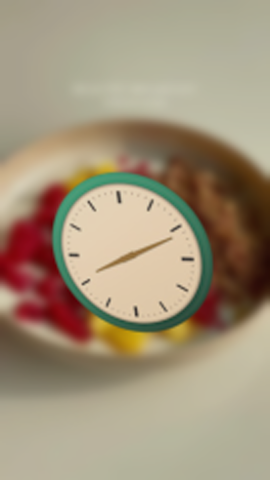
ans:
**8:11**
